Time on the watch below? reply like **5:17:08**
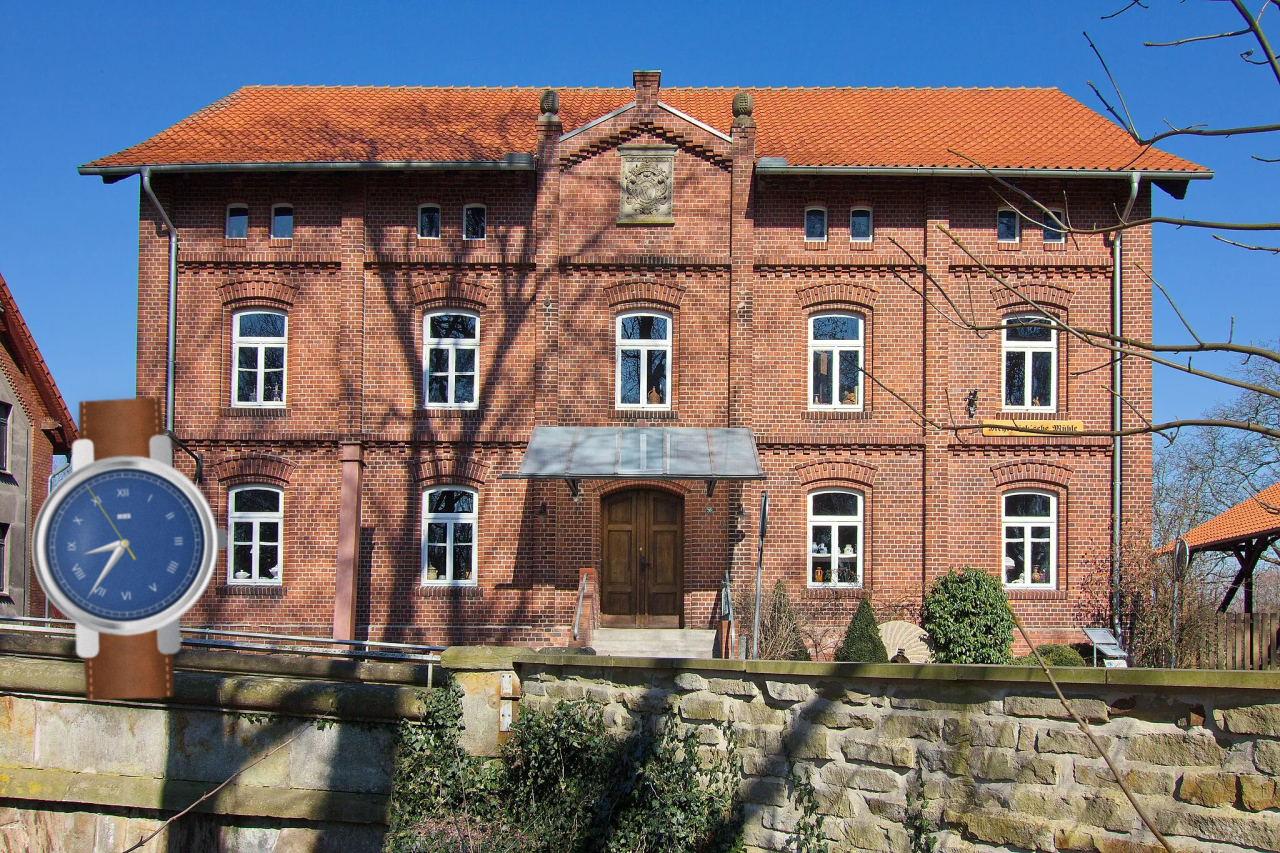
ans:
**8:35:55**
